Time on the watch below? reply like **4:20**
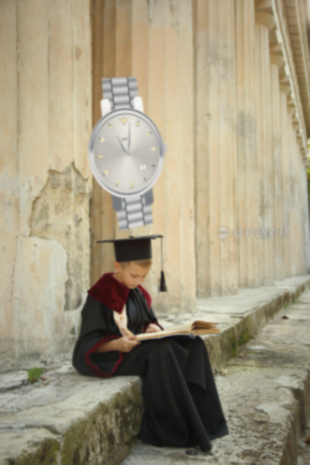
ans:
**11:02**
